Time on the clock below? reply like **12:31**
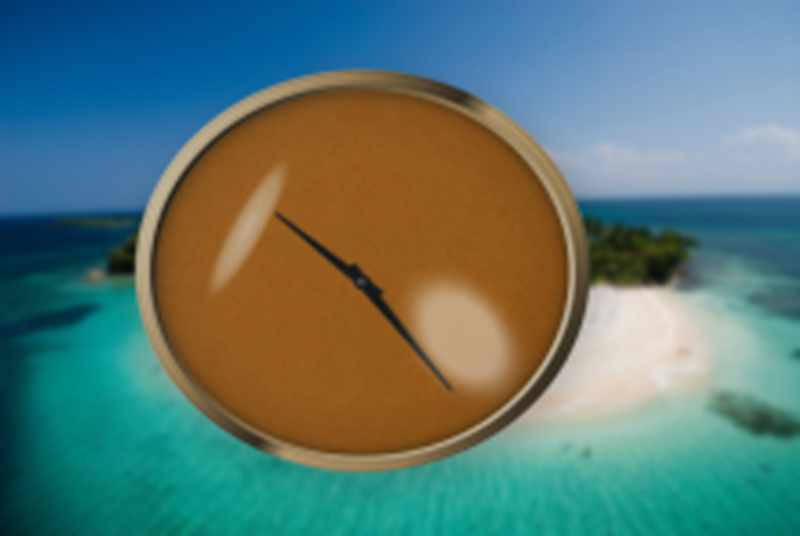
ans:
**10:24**
